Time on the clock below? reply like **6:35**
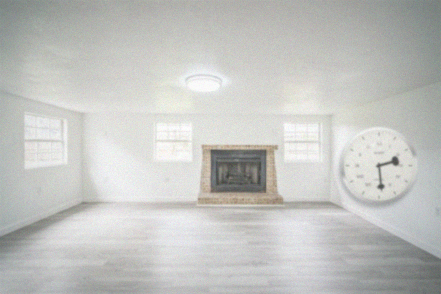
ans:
**2:29**
